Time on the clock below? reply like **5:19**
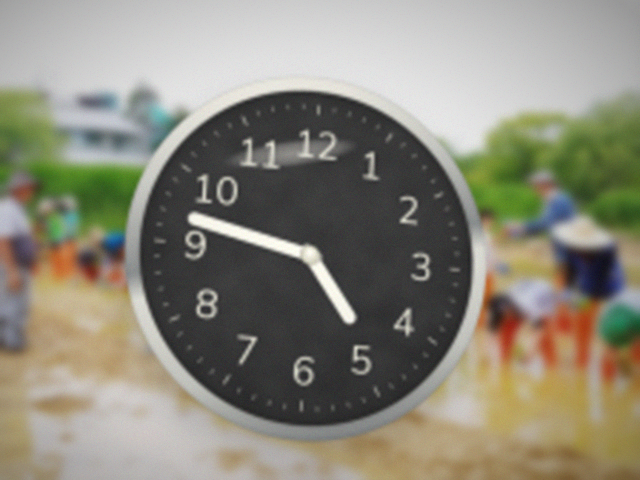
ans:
**4:47**
